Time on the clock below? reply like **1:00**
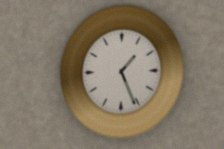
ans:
**1:26**
